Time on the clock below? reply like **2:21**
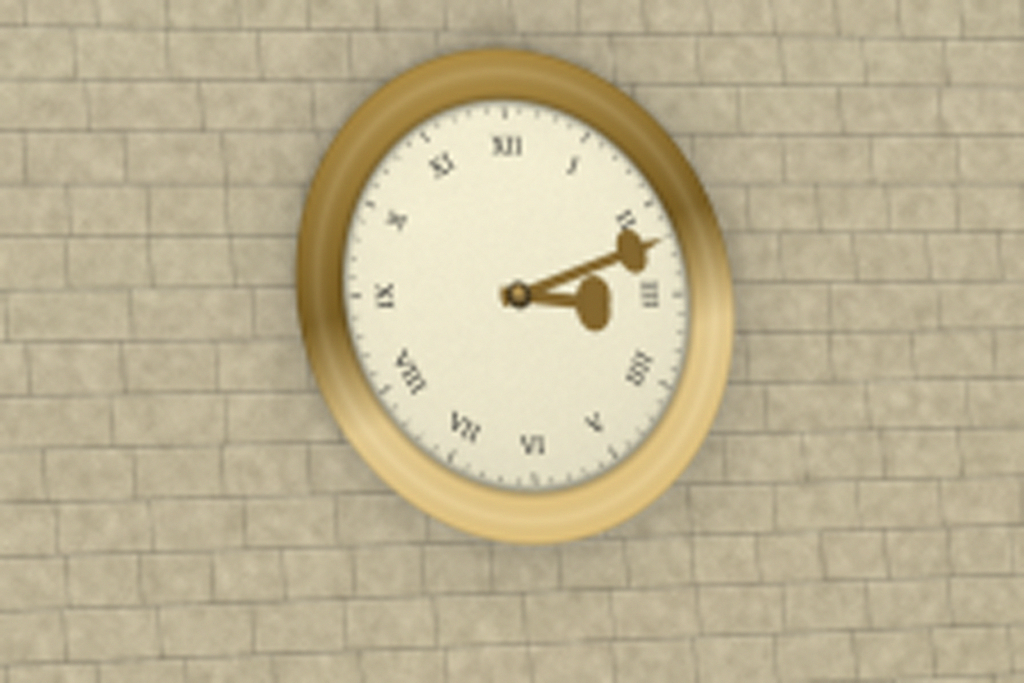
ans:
**3:12**
